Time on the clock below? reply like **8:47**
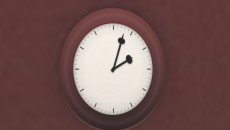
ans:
**2:03**
